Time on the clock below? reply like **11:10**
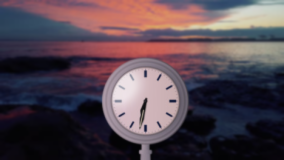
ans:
**6:32**
